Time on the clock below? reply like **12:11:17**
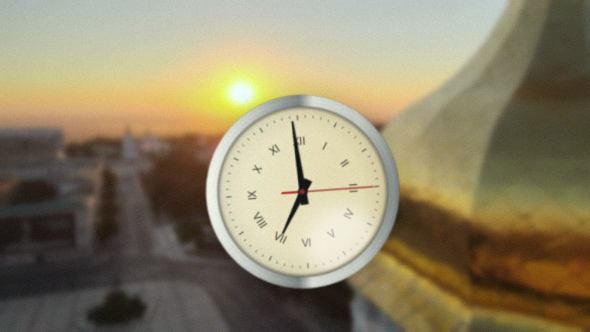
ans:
**6:59:15**
